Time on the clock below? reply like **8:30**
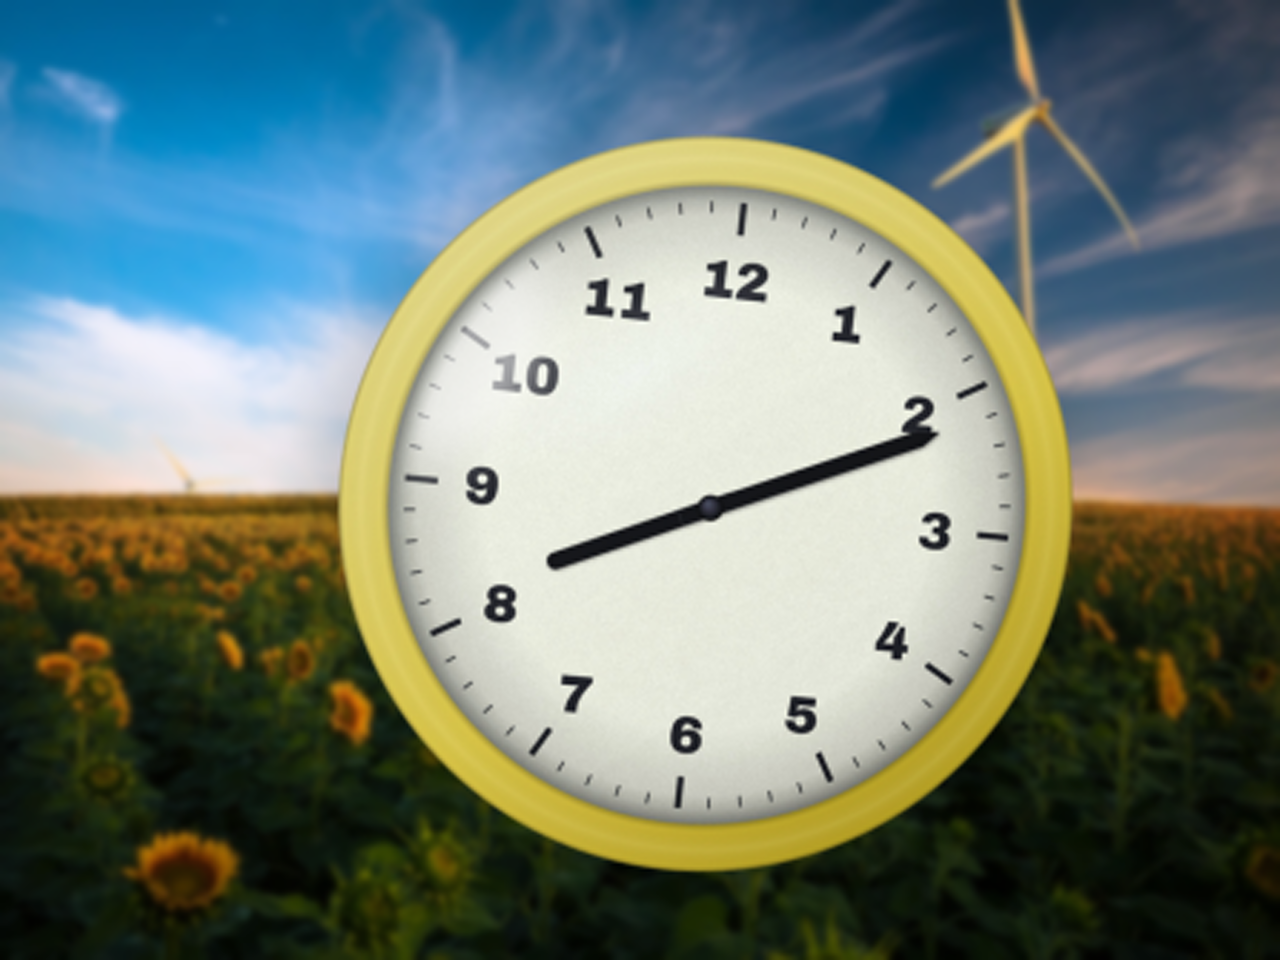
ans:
**8:11**
